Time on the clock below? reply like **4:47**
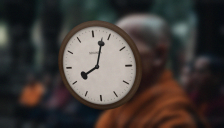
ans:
**8:03**
